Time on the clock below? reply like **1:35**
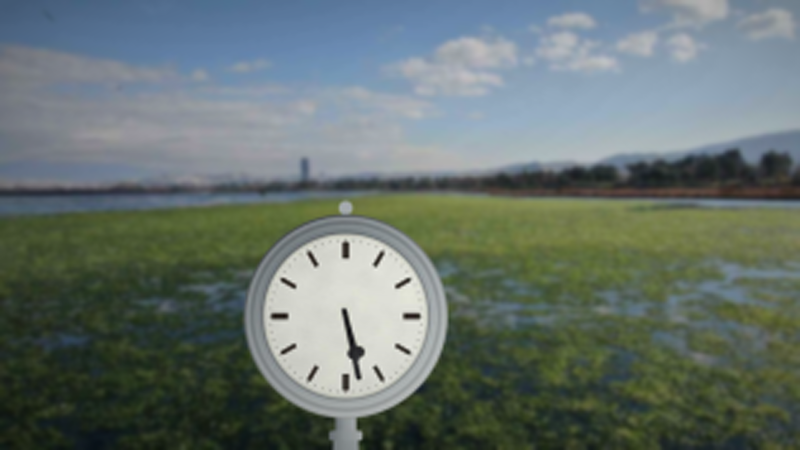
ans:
**5:28**
